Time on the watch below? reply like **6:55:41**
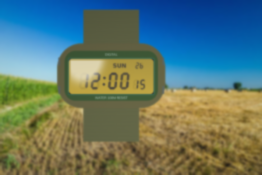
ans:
**12:00:15**
